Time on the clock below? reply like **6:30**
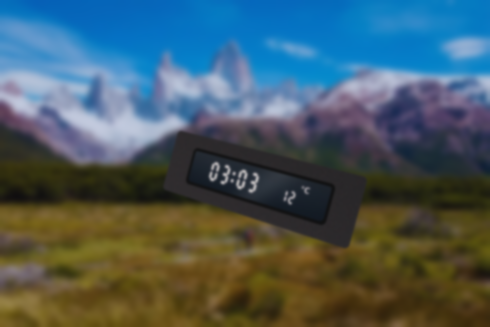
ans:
**3:03**
